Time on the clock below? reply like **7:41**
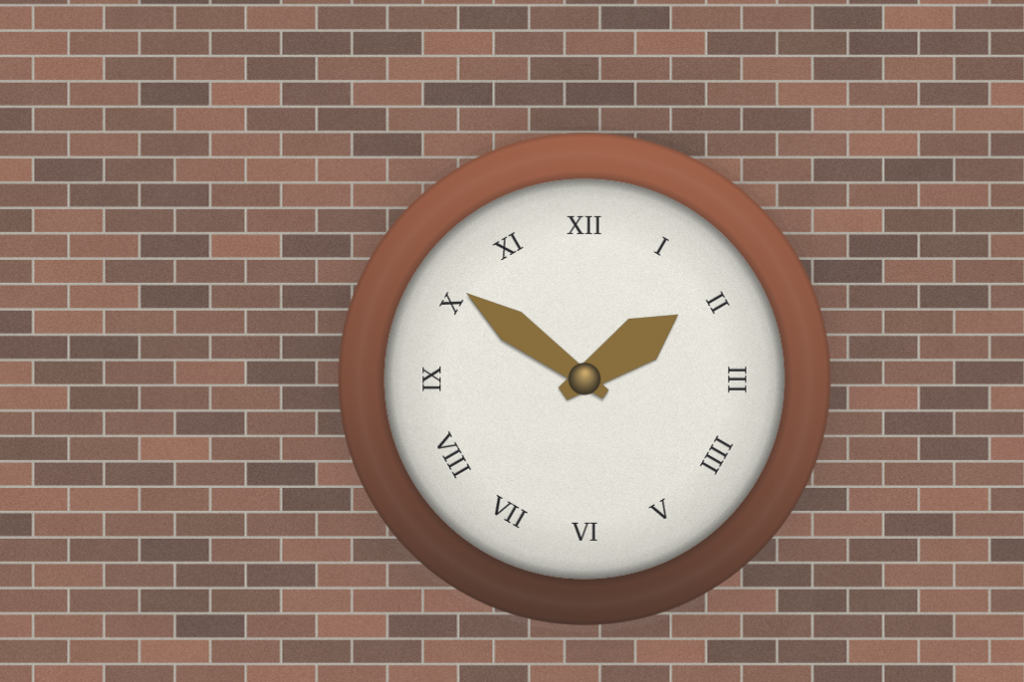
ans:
**1:51**
